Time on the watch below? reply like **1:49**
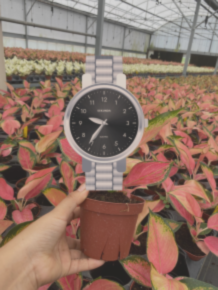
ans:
**9:36**
